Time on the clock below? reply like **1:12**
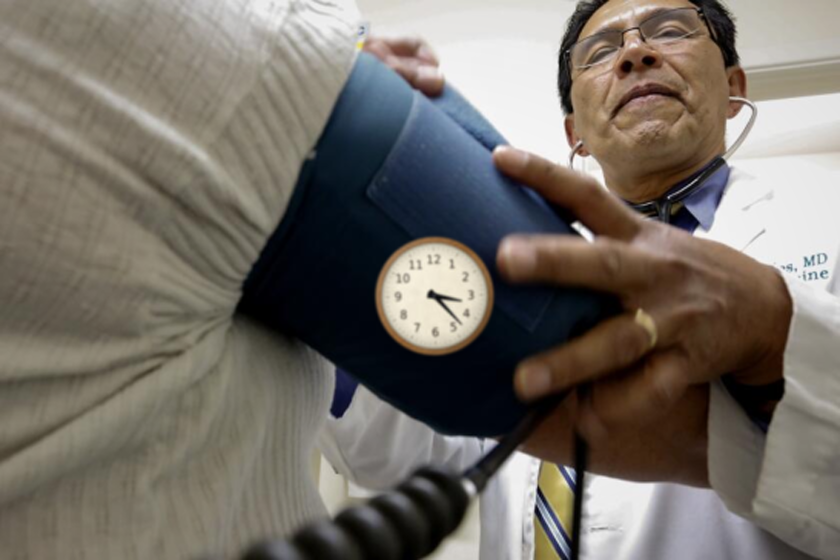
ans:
**3:23**
